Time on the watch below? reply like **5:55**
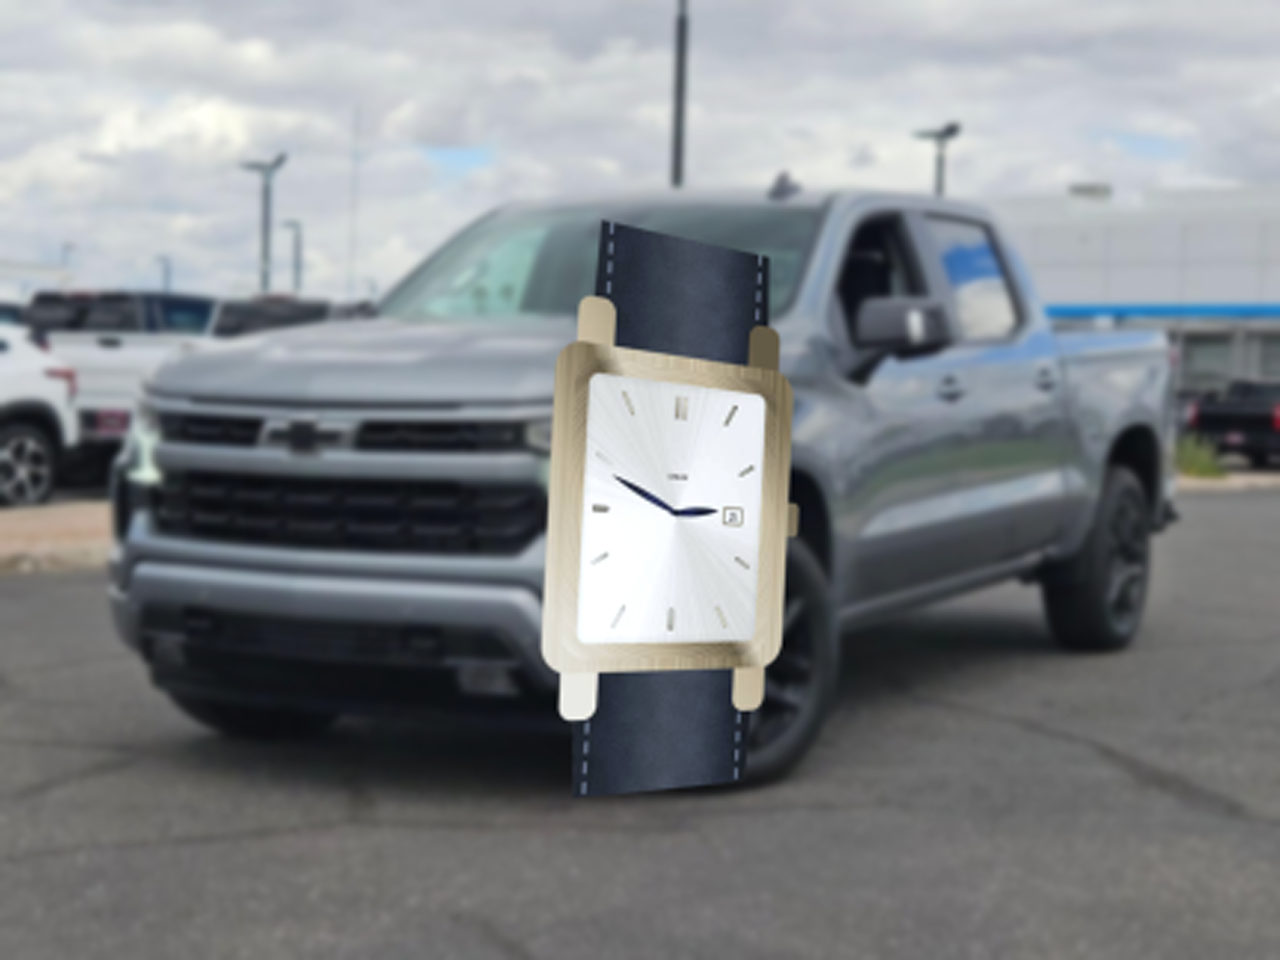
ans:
**2:49**
